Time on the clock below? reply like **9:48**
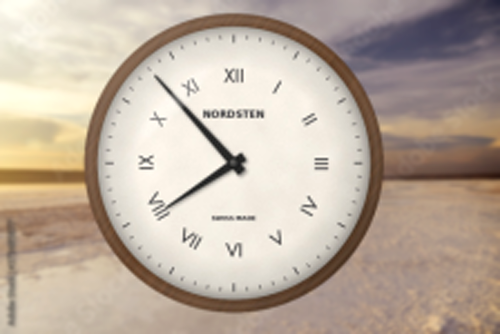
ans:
**7:53**
